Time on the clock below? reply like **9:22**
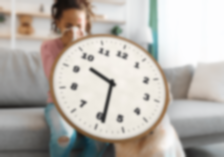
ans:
**9:29**
